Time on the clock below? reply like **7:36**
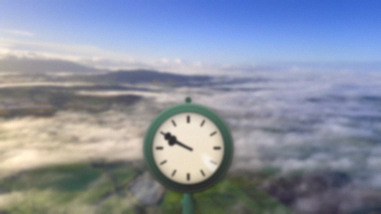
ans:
**9:50**
